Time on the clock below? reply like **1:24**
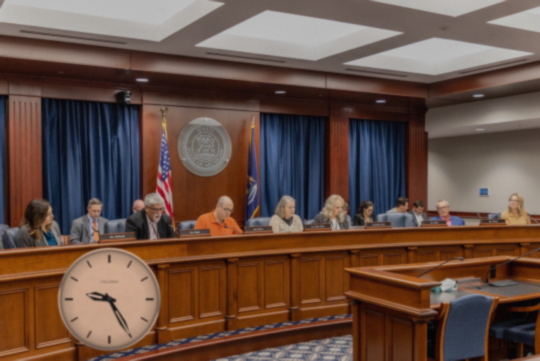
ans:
**9:25**
